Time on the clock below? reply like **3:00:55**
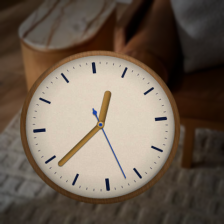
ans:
**12:38:27**
